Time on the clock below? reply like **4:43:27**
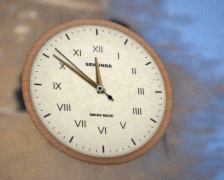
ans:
**11:50:52**
